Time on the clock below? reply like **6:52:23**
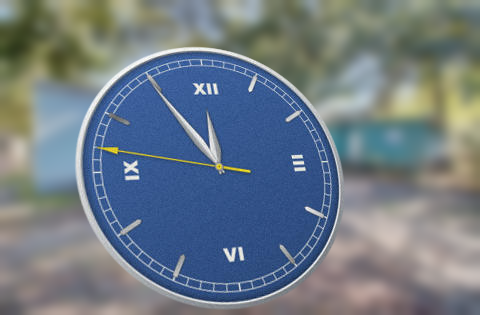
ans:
**11:54:47**
